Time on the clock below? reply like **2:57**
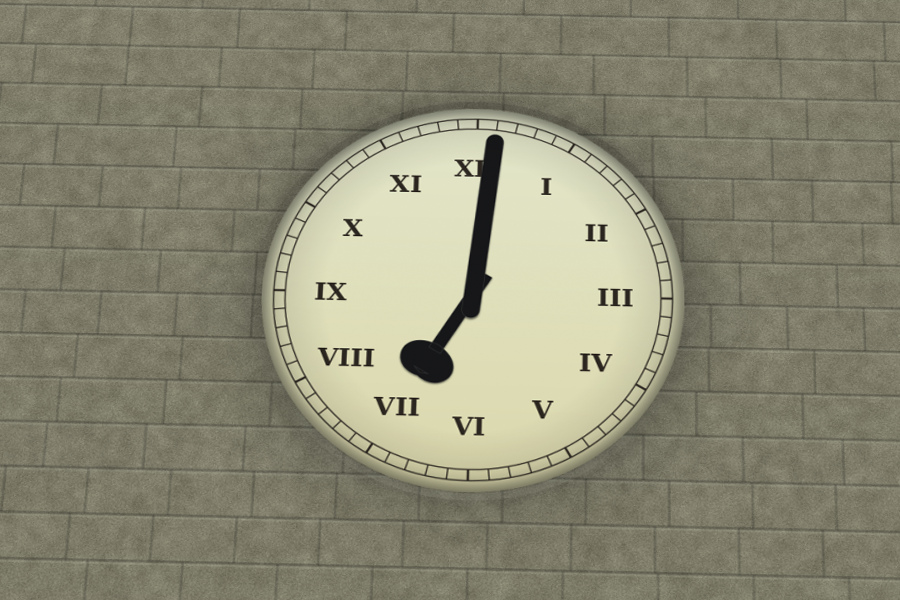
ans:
**7:01**
